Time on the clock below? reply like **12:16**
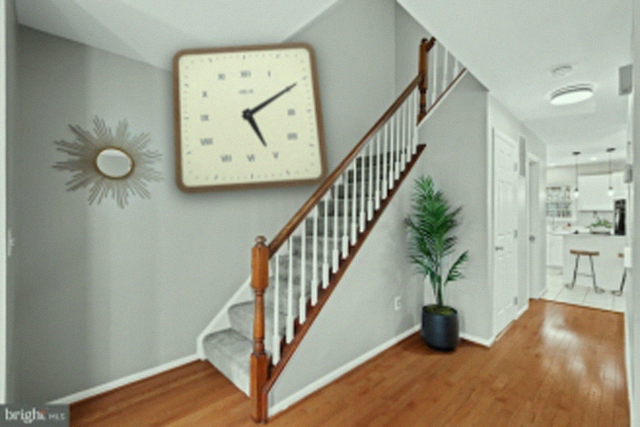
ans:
**5:10**
